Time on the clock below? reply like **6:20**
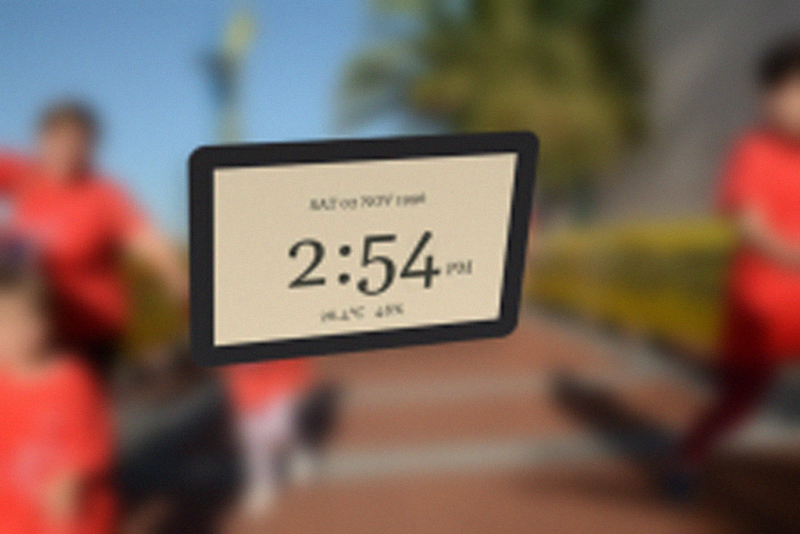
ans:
**2:54**
